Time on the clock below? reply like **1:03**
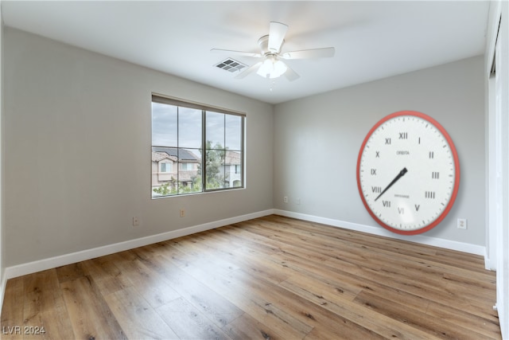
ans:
**7:38**
